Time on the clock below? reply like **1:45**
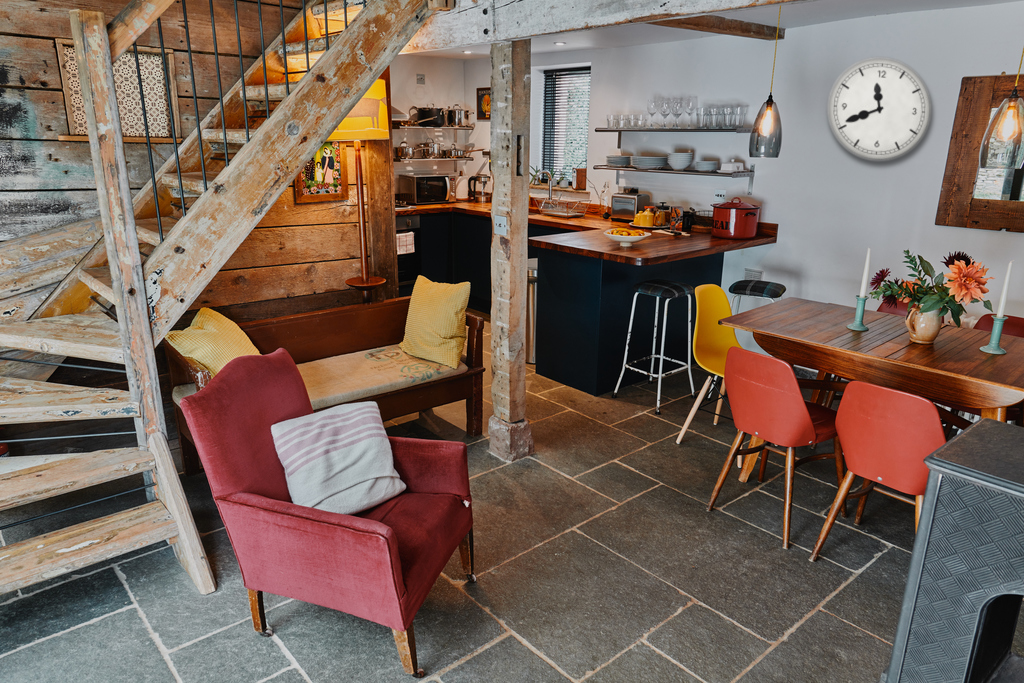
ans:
**11:41**
